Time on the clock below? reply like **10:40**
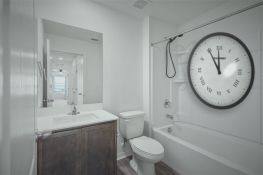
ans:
**11:55**
